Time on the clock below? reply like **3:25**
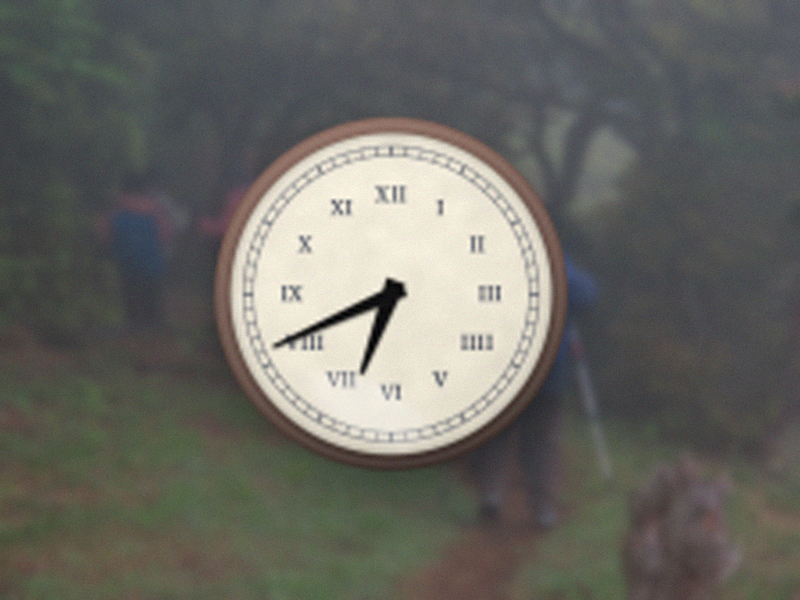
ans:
**6:41**
